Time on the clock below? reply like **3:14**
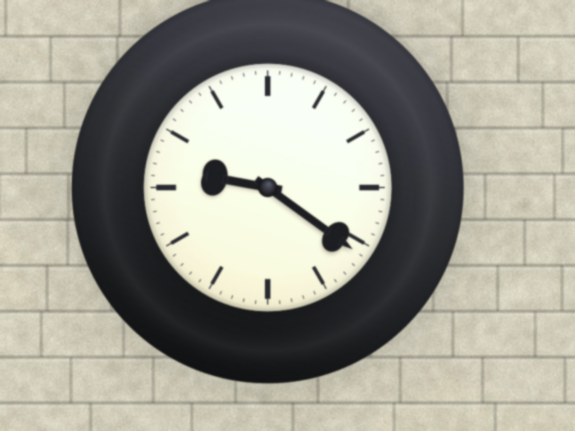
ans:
**9:21**
